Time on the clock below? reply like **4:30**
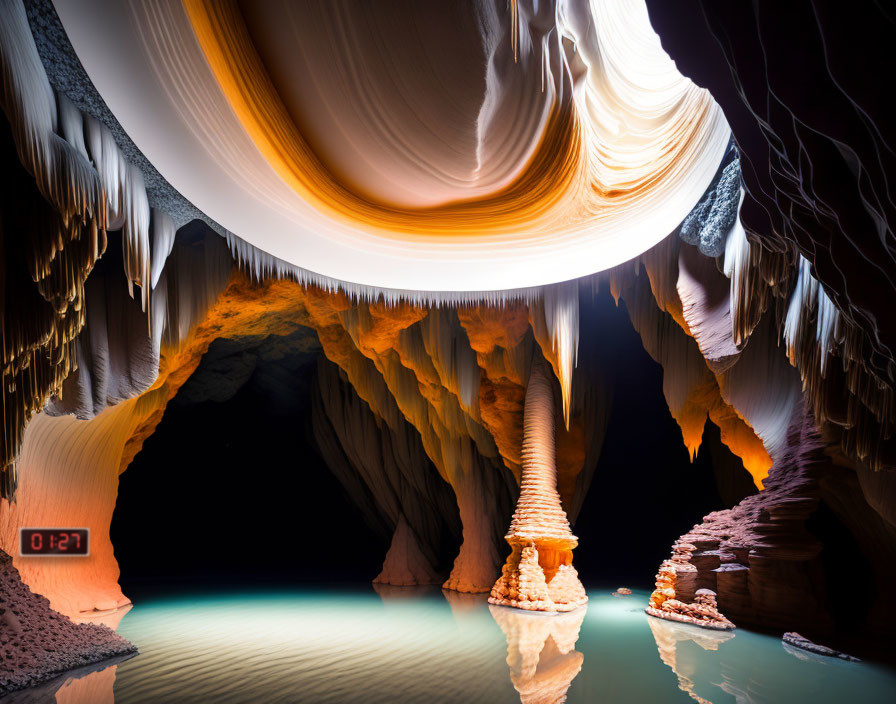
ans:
**1:27**
